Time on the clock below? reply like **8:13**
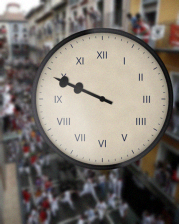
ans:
**9:49**
